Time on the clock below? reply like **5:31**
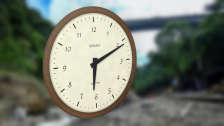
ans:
**6:11**
